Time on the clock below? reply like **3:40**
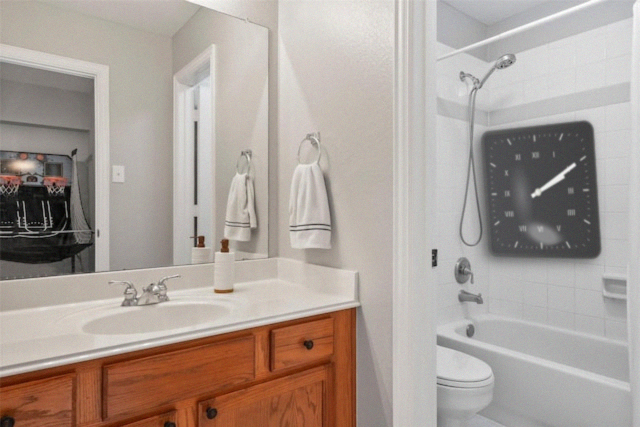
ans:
**2:10**
